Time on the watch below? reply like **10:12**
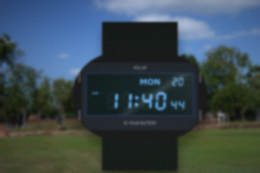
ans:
**11:40**
